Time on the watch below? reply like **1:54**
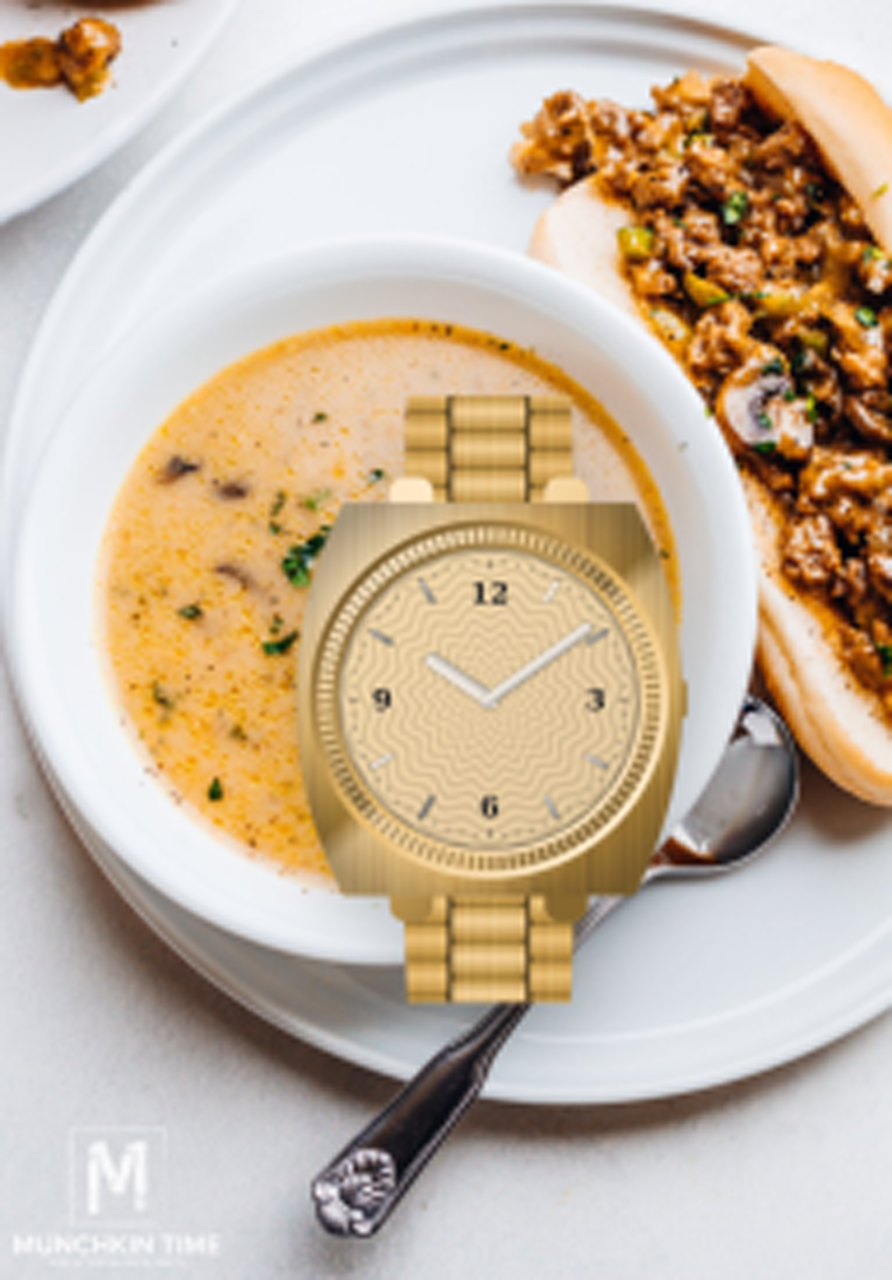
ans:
**10:09**
